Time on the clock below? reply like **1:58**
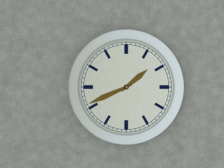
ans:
**1:41**
